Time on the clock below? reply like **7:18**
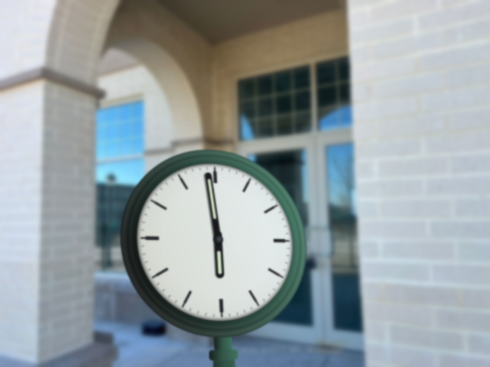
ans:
**5:59**
